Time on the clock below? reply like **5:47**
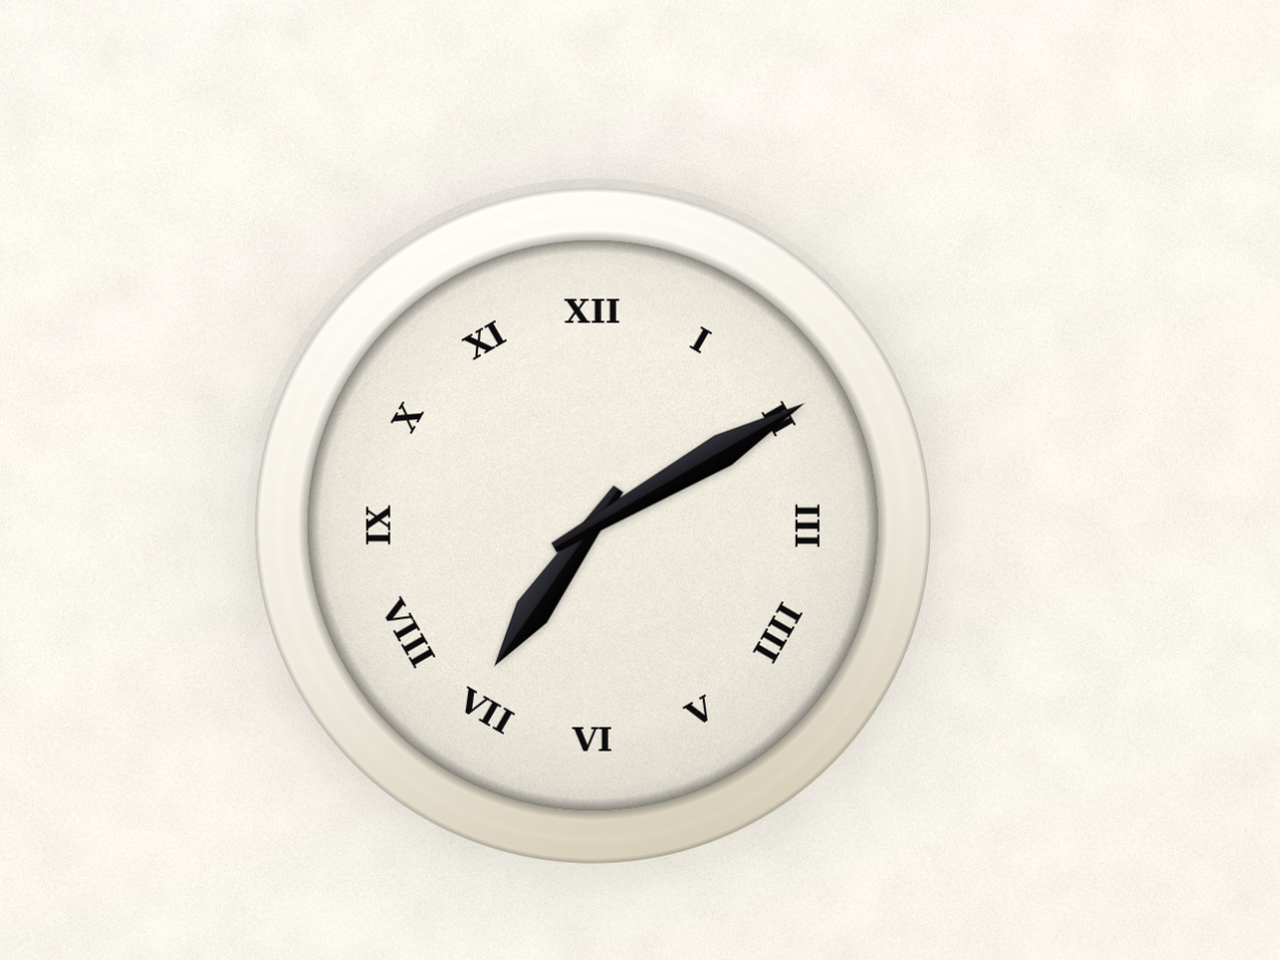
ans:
**7:10**
